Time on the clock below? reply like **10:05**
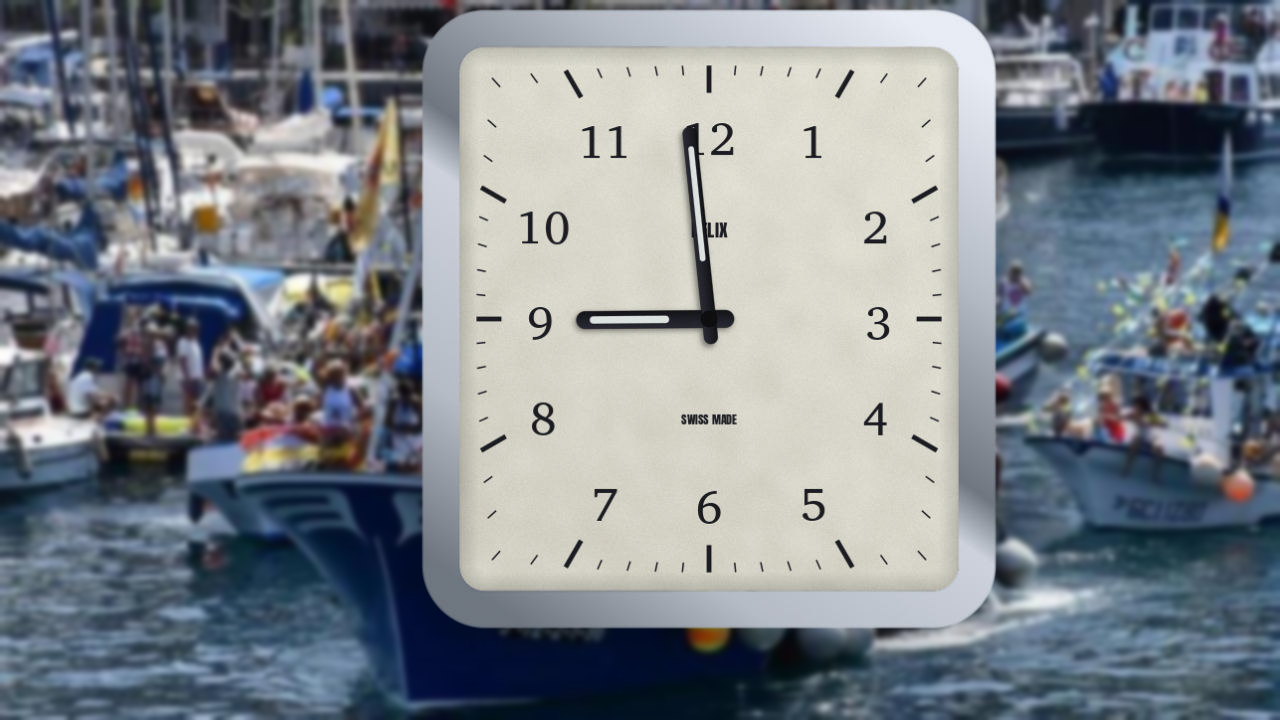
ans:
**8:59**
